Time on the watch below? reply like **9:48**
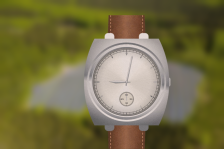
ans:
**9:02**
